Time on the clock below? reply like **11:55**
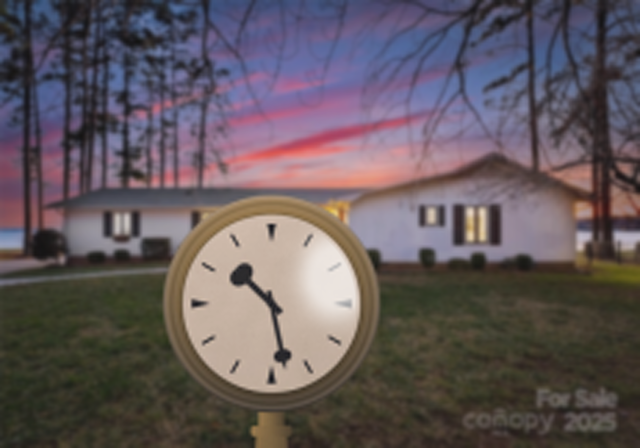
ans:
**10:28**
